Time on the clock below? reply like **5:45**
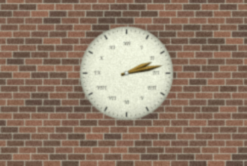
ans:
**2:13**
